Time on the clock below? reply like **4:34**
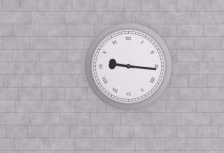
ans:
**9:16**
